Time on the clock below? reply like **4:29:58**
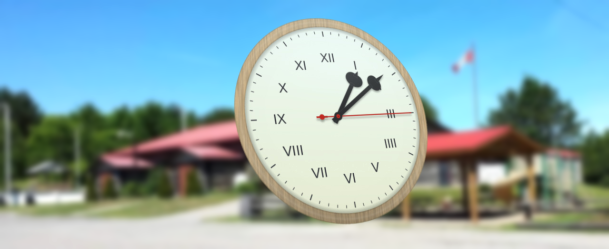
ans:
**1:09:15**
